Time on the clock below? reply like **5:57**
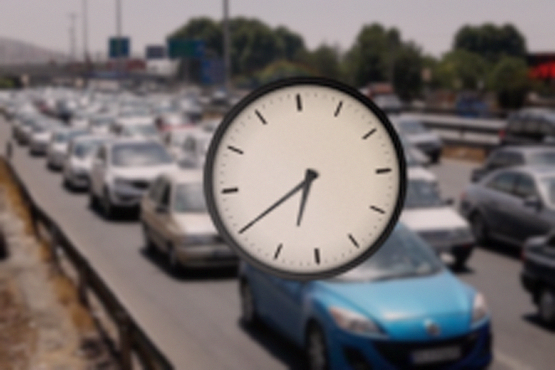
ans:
**6:40**
